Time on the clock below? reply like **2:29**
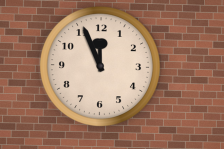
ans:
**11:56**
